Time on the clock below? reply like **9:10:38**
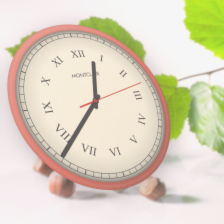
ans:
**12:38:13**
